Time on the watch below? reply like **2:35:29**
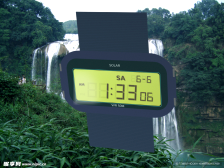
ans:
**1:33:06**
